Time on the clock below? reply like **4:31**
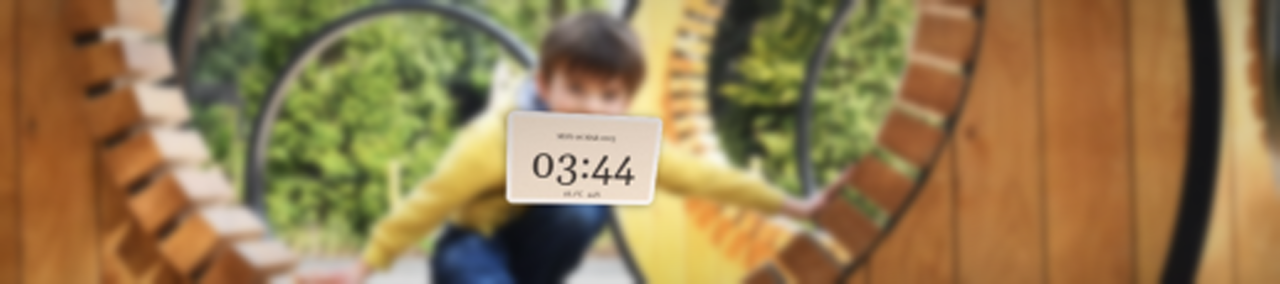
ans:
**3:44**
